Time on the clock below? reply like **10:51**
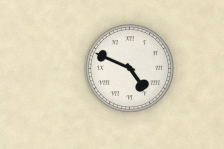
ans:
**4:49**
